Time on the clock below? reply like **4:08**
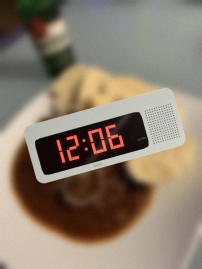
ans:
**12:06**
